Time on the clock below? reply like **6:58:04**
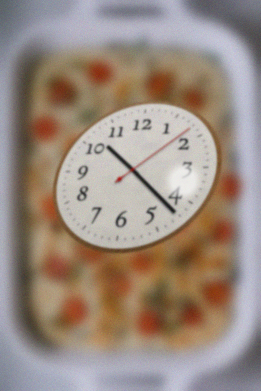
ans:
**10:22:08**
